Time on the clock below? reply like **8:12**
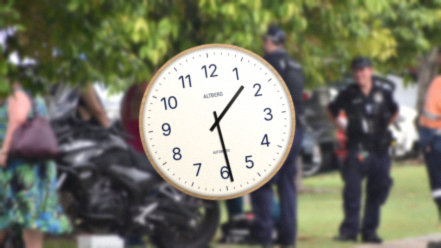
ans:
**1:29**
